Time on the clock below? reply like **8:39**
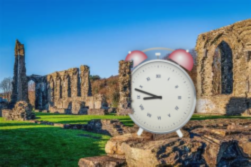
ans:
**8:48**
